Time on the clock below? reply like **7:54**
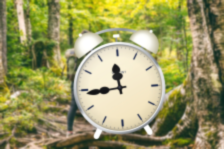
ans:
**11:44**
